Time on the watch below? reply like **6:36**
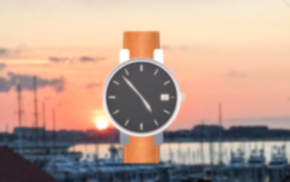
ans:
**4:53**
